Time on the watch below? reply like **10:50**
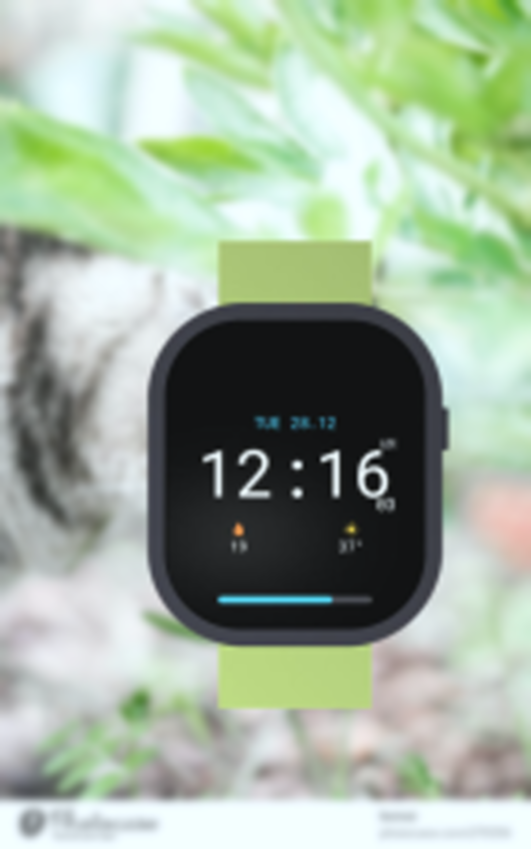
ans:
**12:16**
